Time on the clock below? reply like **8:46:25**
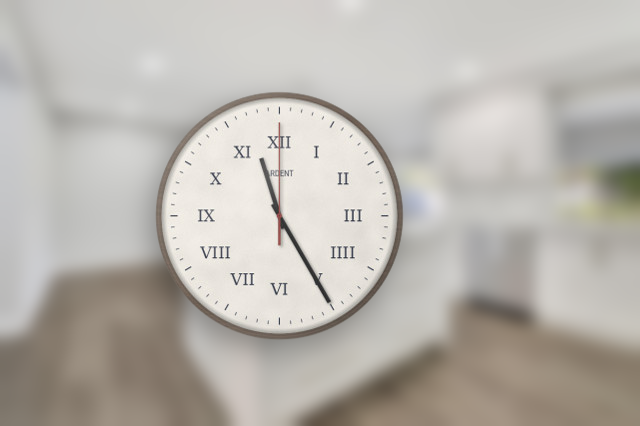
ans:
**11:25:00**
